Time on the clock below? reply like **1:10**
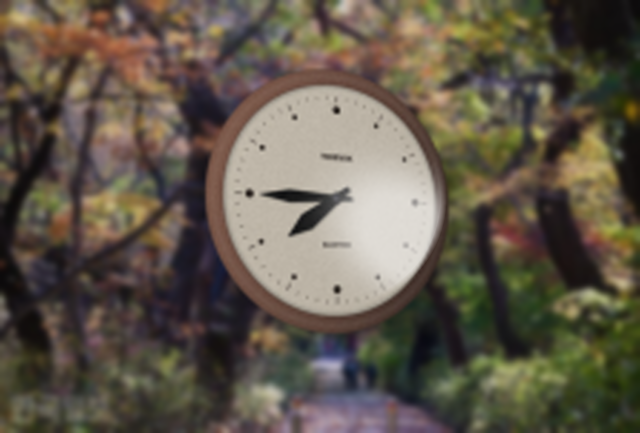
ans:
**7:45**
